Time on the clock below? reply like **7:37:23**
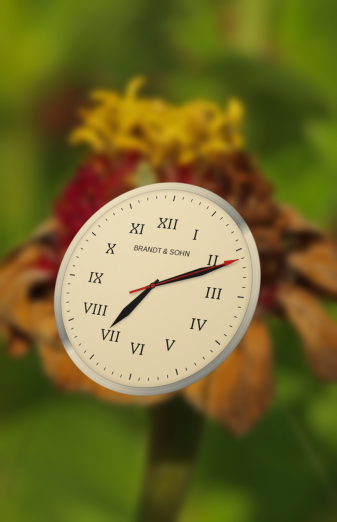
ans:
**7:11:11**
